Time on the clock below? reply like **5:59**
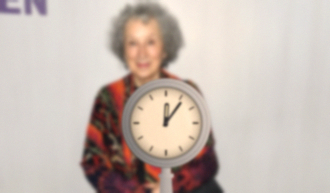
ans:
**12:06**
